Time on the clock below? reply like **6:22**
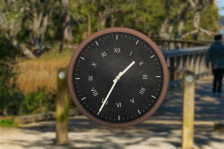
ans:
**1:35**
